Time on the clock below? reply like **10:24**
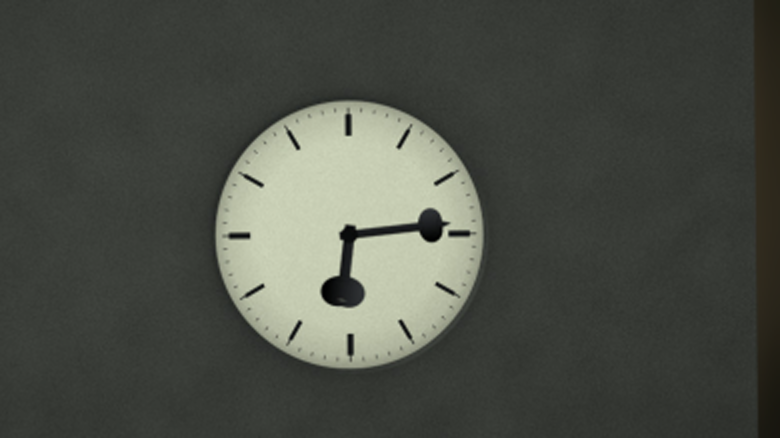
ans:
**6:14**
